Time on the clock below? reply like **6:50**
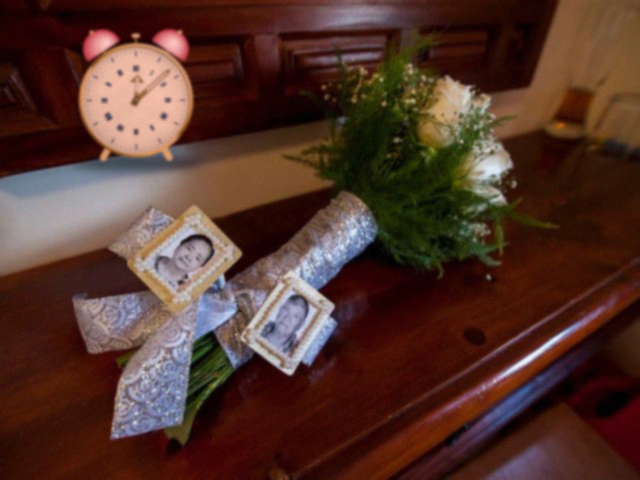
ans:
**12:08**
